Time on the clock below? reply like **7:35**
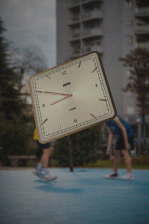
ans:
**8:50**
